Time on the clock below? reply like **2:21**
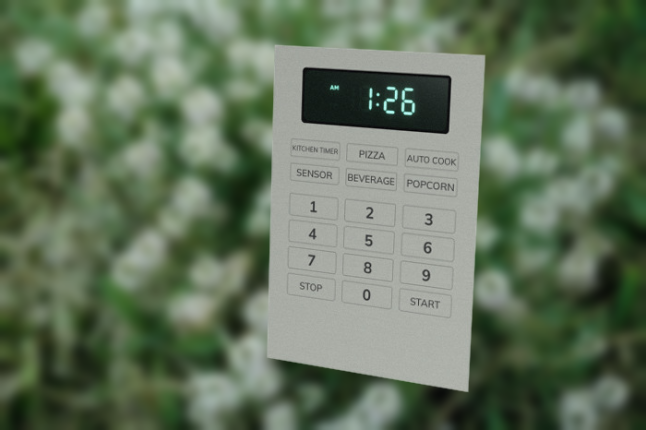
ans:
**1:26**
